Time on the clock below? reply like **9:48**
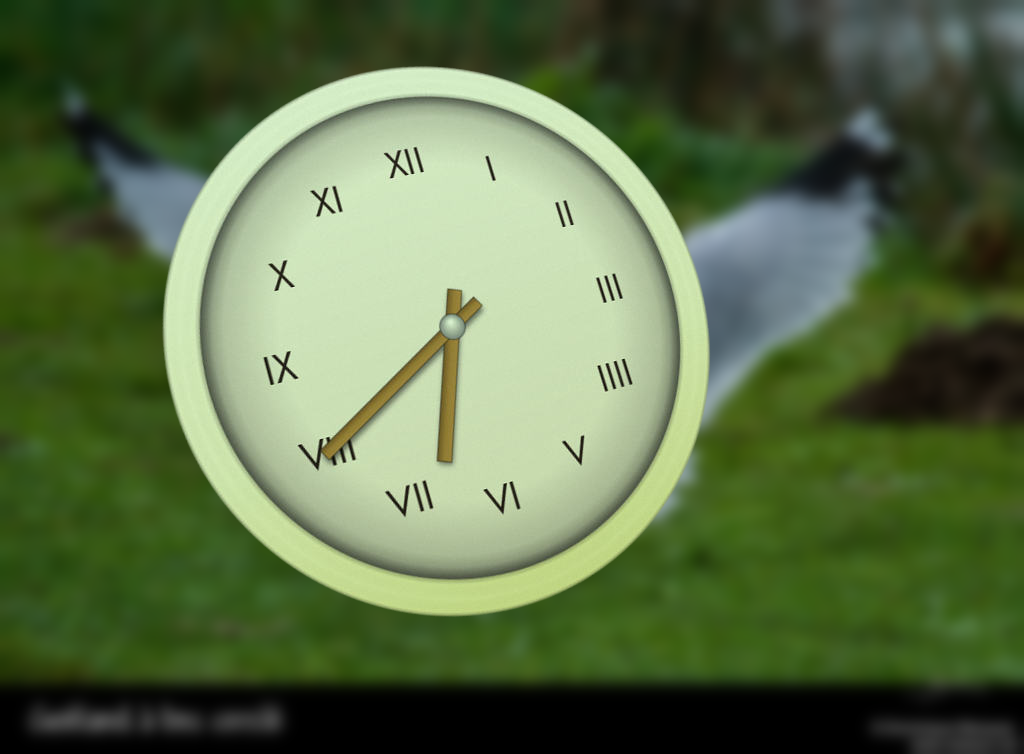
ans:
**6:40**
